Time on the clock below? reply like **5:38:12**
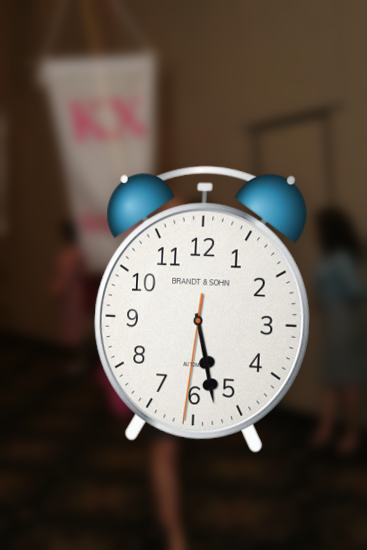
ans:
**5:27:31**
